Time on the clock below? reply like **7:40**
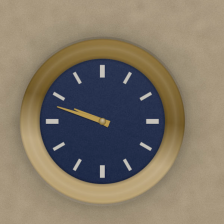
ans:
**9:48**
